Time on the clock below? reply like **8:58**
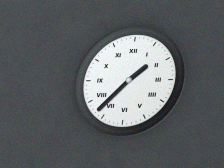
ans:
**1:37**
